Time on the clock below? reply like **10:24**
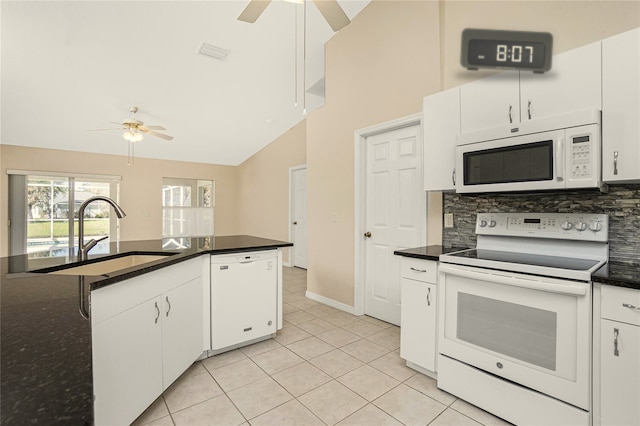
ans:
**8:07**
